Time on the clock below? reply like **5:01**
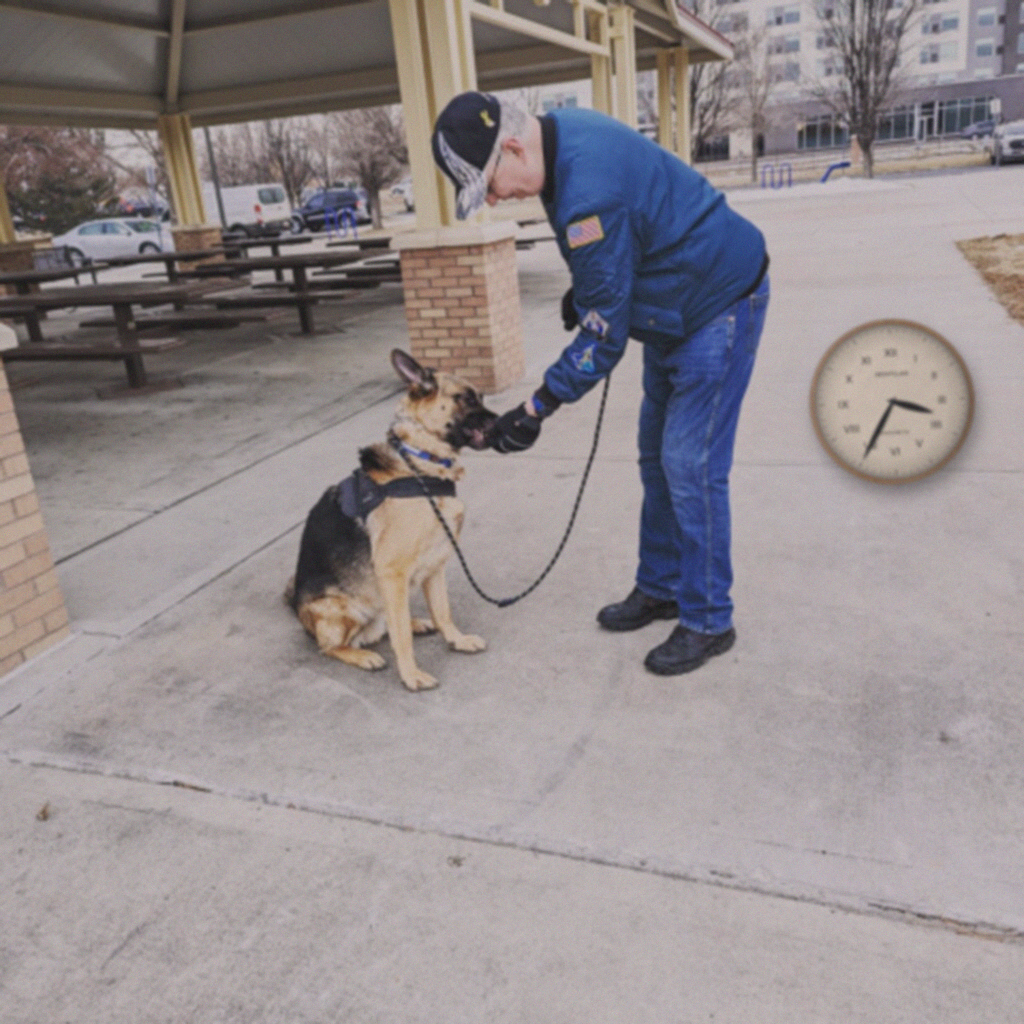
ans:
**3:35**
